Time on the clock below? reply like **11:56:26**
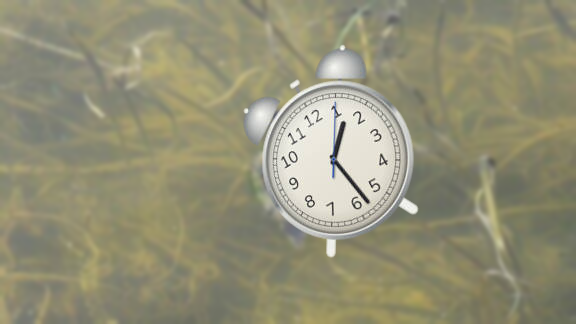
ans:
**1:28:05**
